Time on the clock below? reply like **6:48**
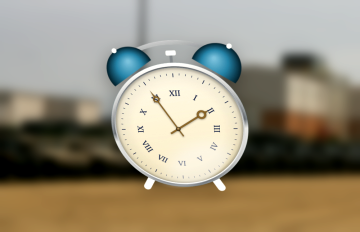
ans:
**1:55**
